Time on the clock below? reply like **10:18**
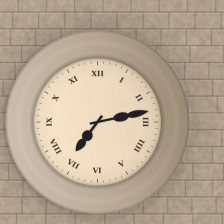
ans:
**7:13**
